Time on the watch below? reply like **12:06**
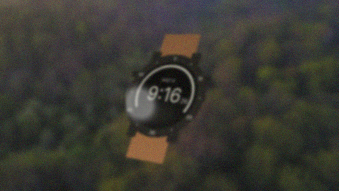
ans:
**9:16**
